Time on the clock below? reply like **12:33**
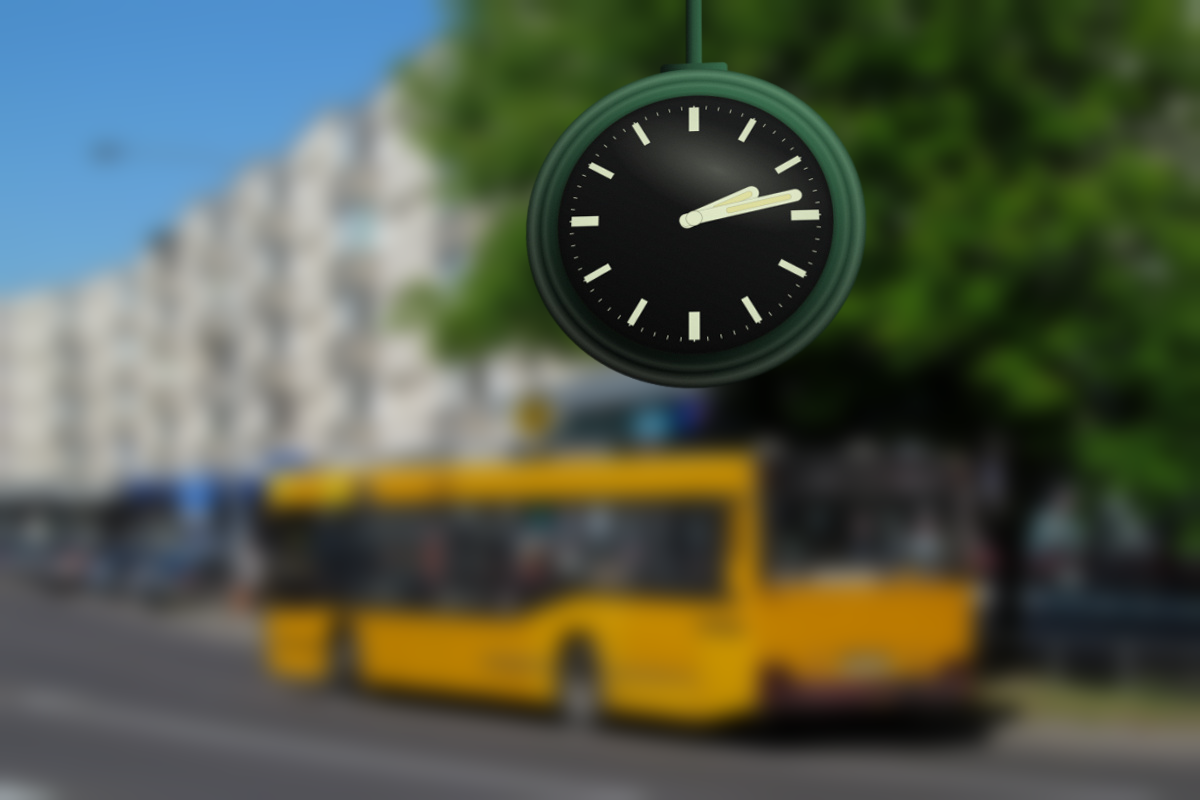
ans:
**2:13**
